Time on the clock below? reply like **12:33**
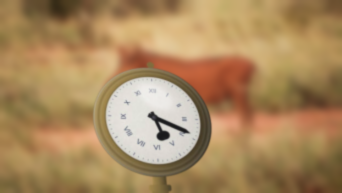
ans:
**5:19**
